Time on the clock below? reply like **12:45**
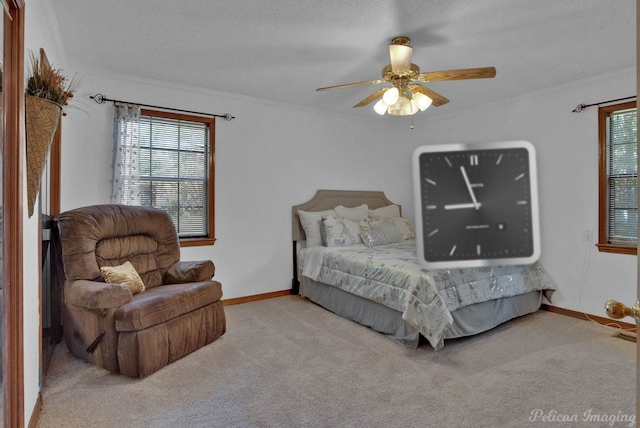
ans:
**8:57**
